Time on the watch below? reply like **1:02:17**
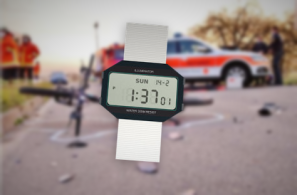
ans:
**1:37:01**
